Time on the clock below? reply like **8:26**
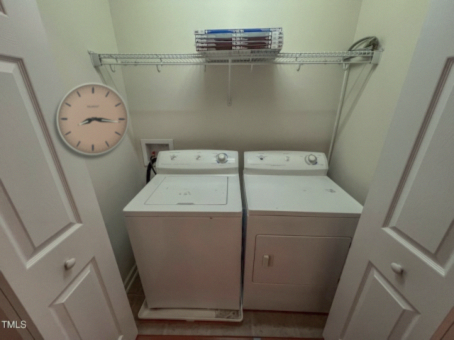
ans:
**8:16**
